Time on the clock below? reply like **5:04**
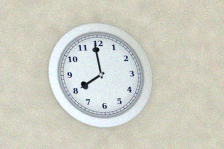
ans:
**7:59**
